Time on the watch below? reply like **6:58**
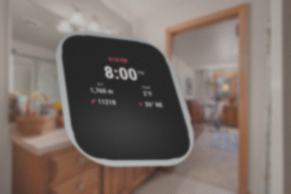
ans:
**8:00**
